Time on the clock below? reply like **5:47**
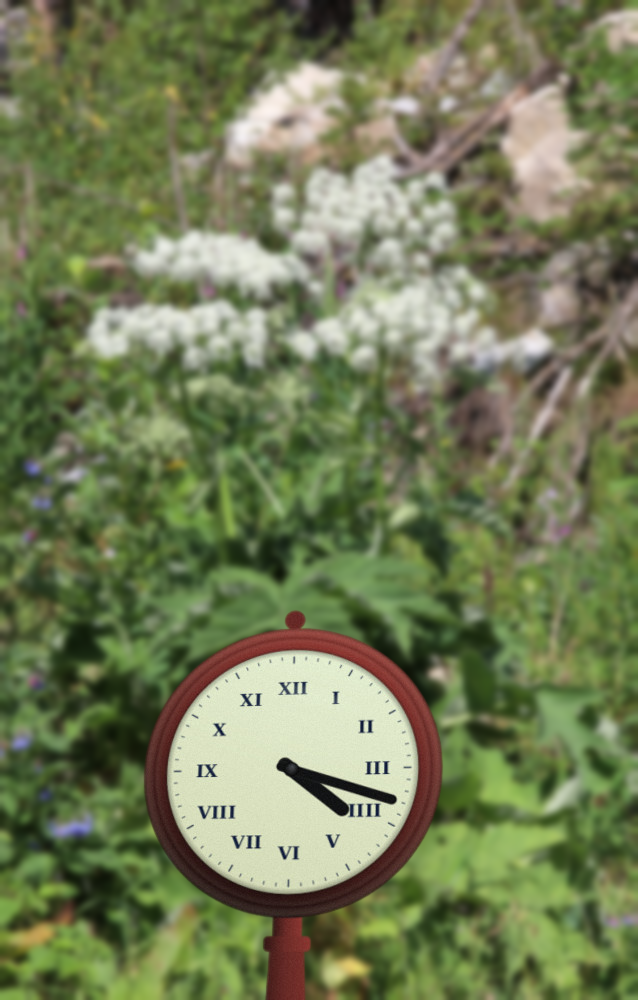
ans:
**4:18**
